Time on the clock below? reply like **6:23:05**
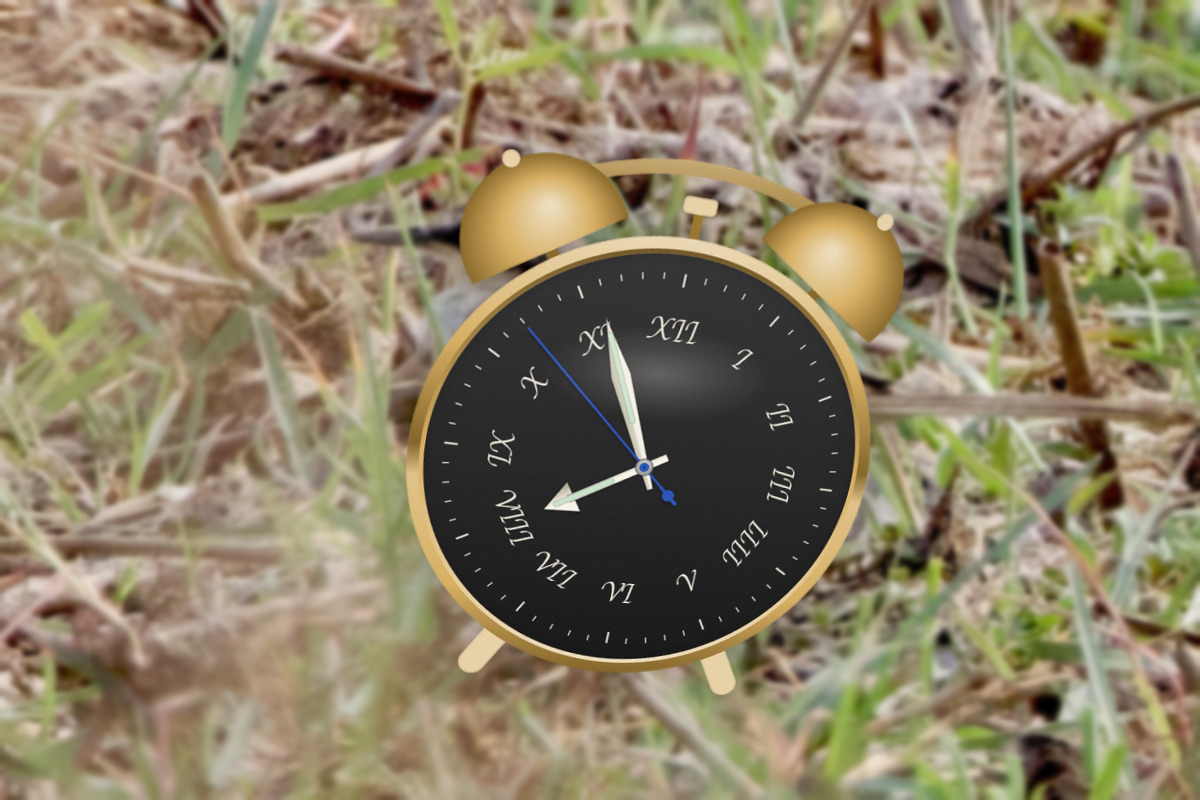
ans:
**7:55:52**
